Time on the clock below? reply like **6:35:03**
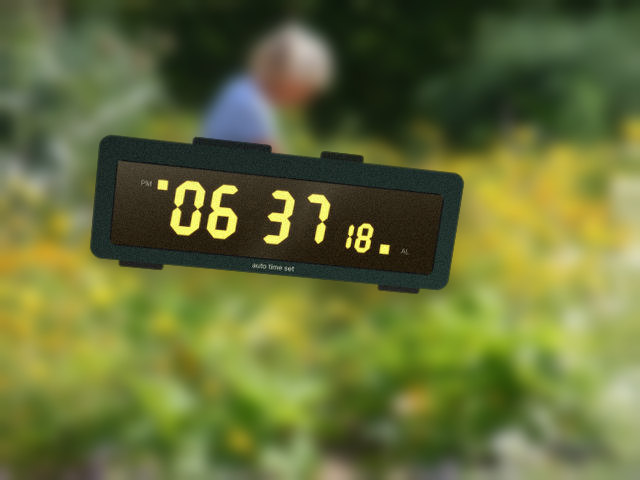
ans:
**6:37:18**
